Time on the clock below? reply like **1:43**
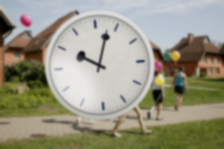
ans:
**10:03**
